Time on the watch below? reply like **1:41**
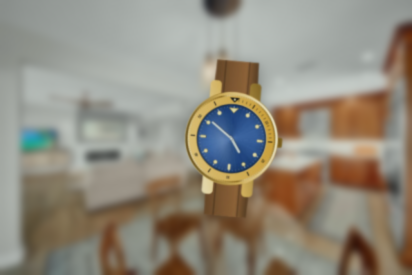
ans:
**4:51**
